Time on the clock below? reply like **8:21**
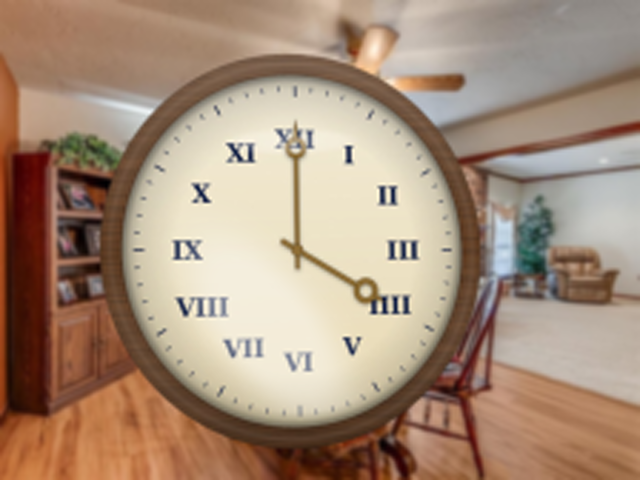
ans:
**4:00**
